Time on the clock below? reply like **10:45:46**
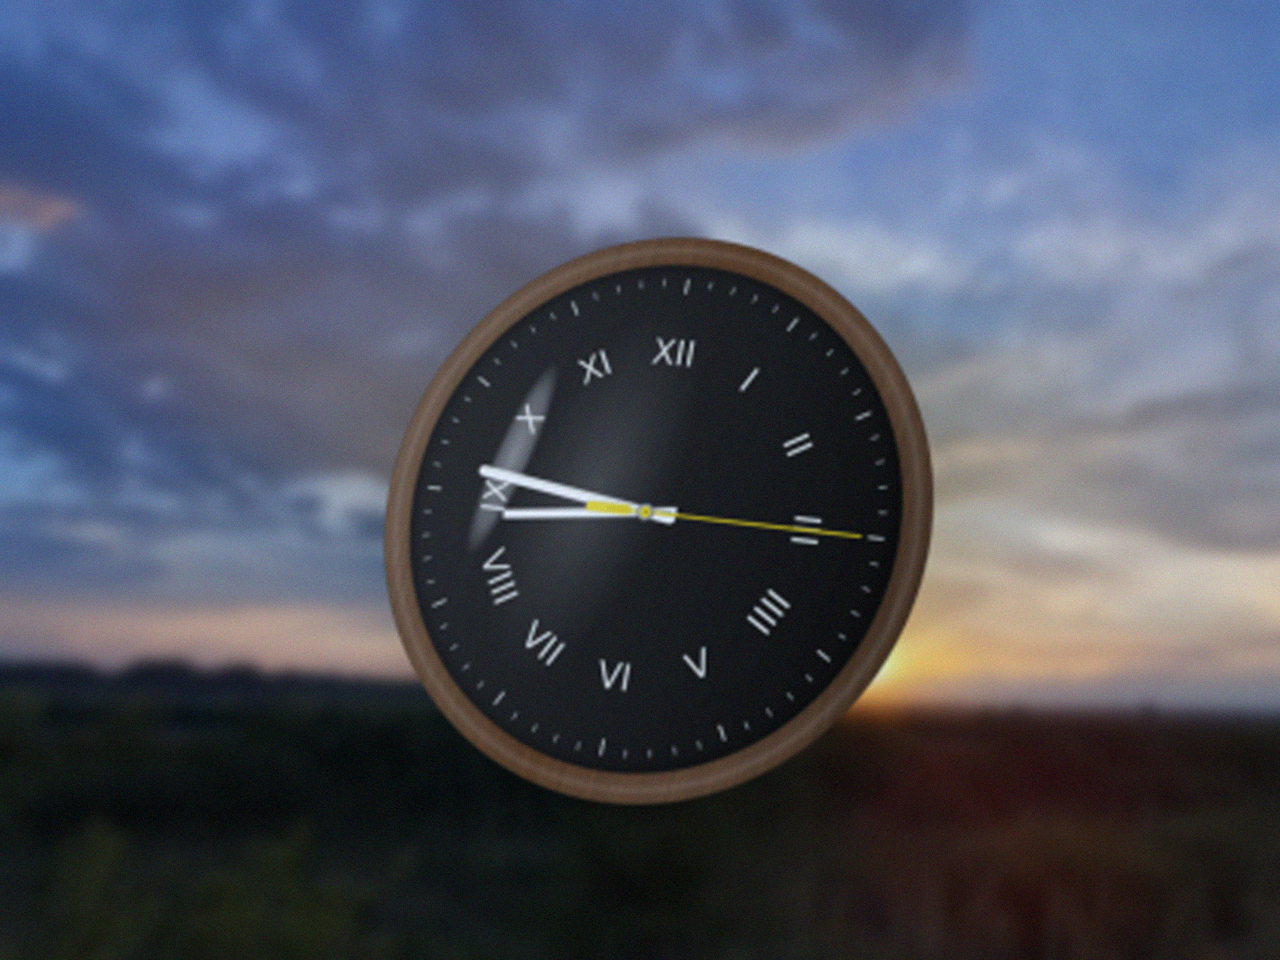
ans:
**8:46:15**
